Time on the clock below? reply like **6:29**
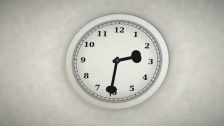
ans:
**2:31**
